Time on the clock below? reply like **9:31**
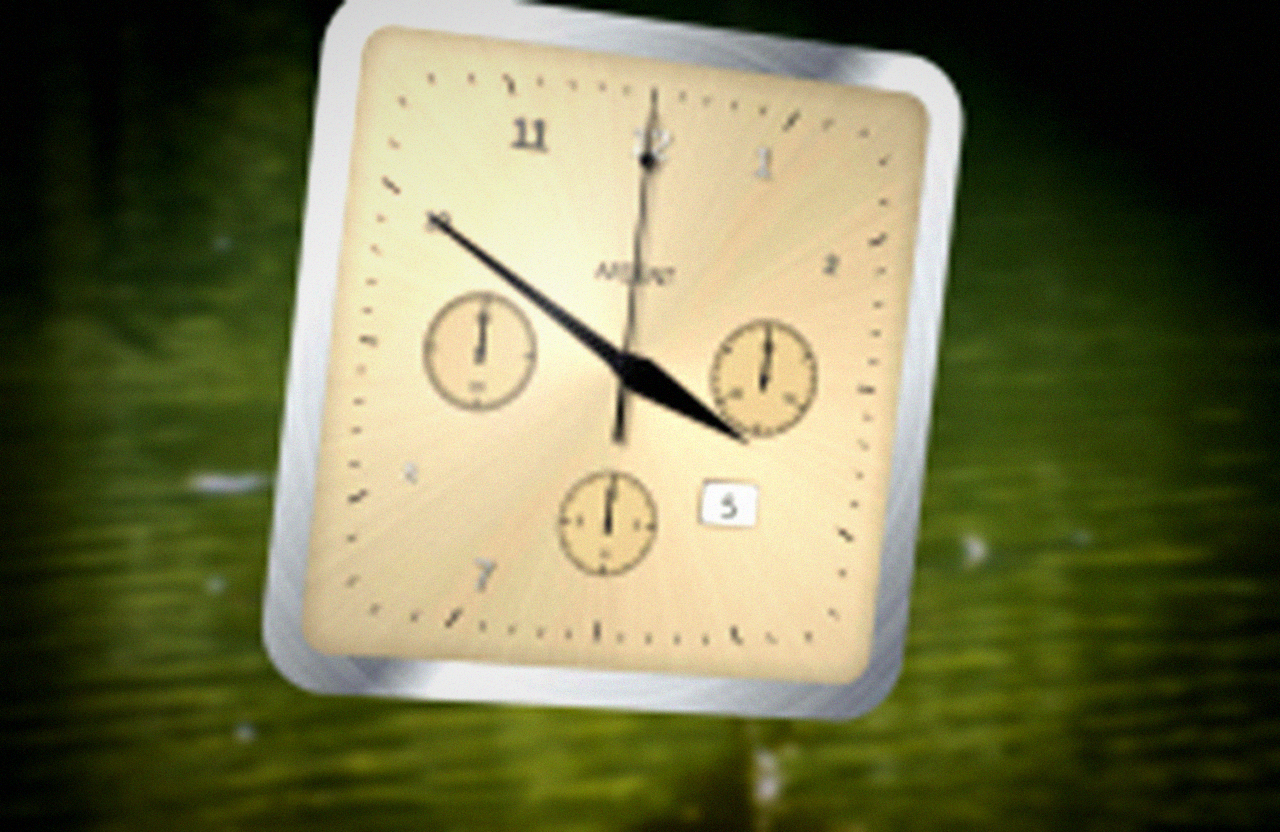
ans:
**3:50**
